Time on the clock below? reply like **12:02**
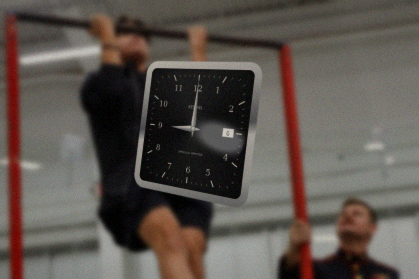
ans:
**9:00**
